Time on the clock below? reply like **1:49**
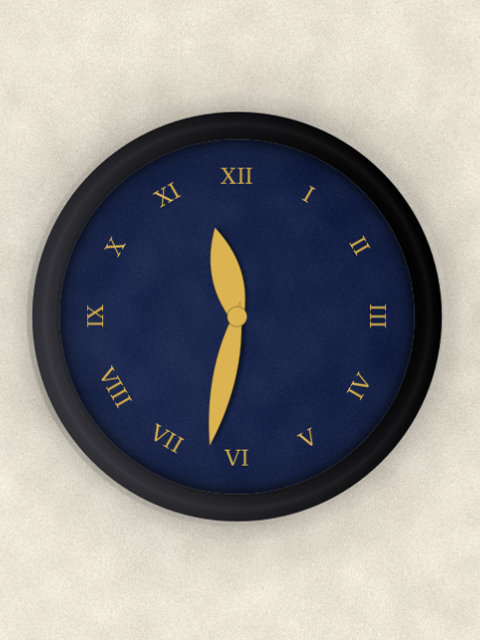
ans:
**11:32**
